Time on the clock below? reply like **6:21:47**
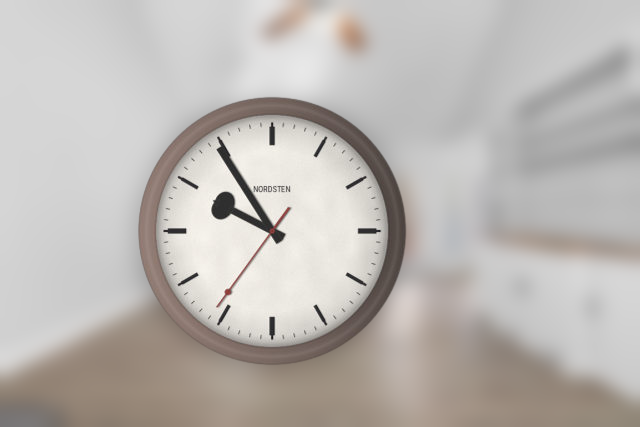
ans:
**9:54:36**
